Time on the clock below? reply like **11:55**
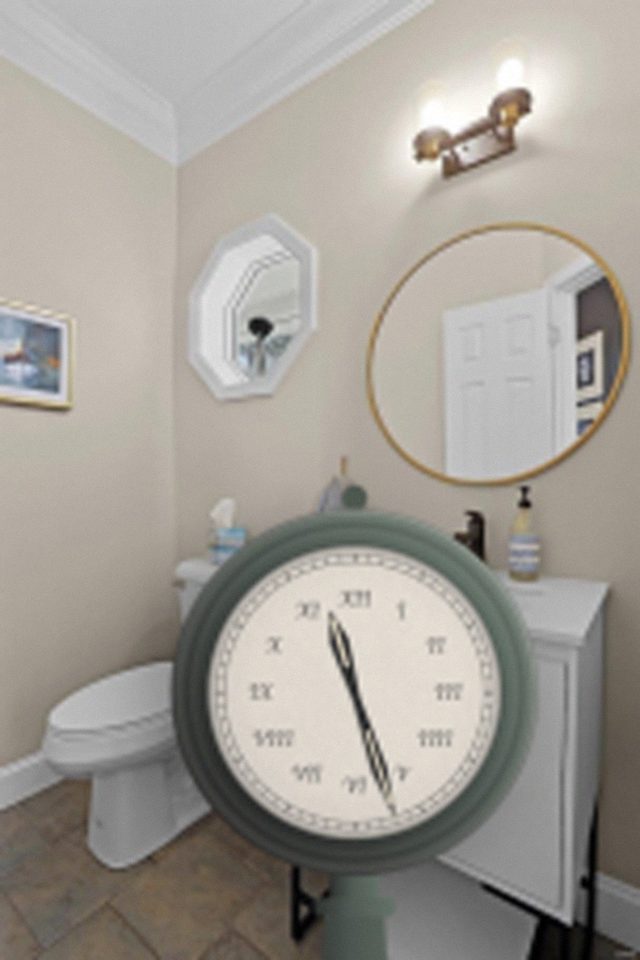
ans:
**11:27**
